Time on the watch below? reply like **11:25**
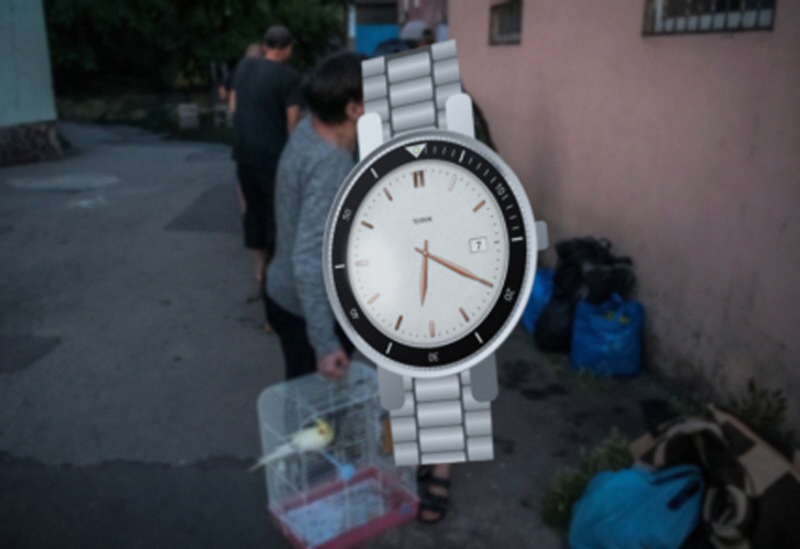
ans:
**6:20**
